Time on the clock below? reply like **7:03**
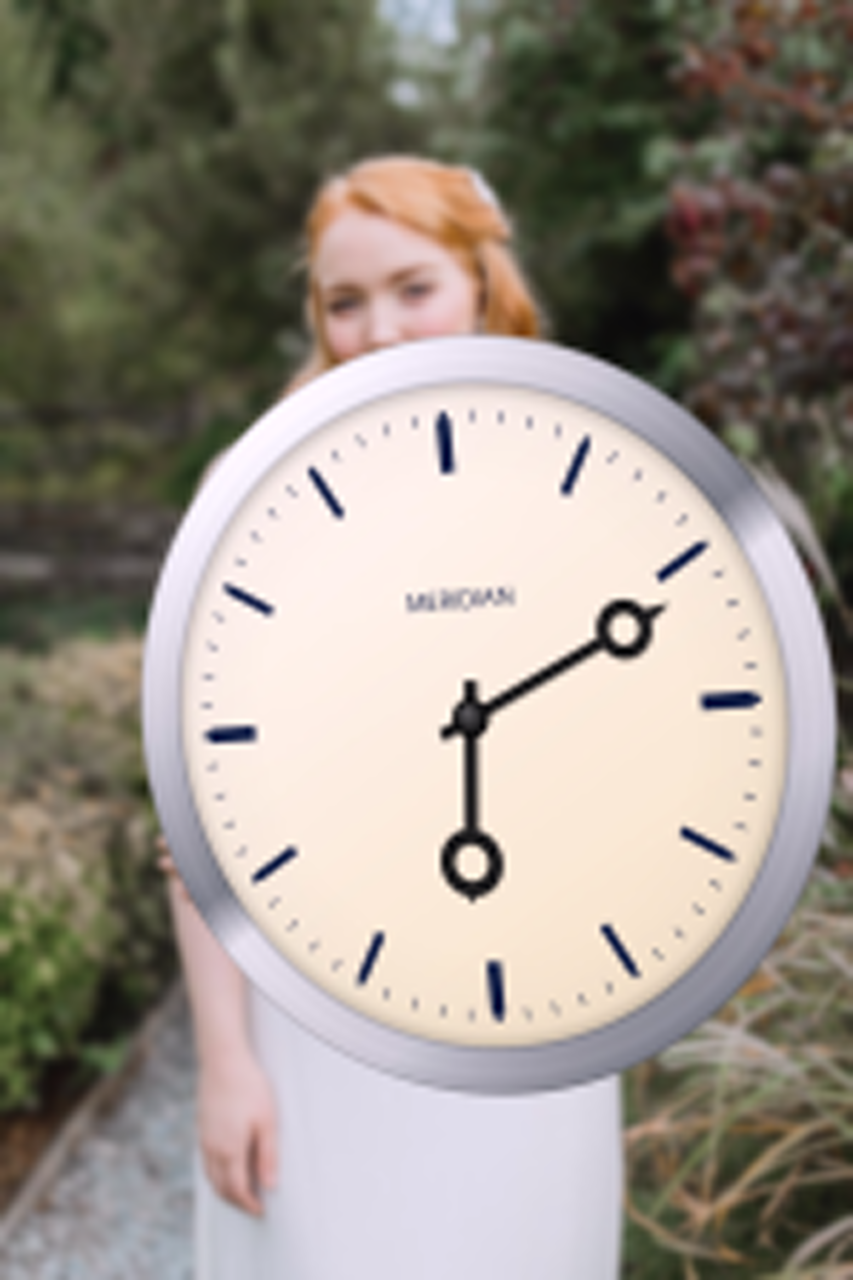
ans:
**6:11**
